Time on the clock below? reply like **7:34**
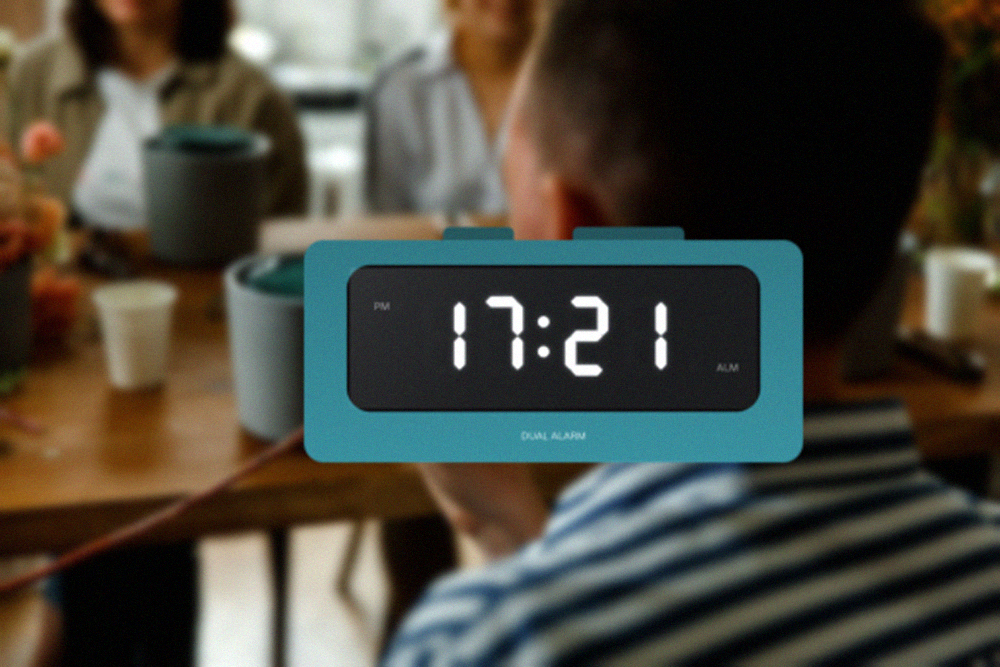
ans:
**17:21**
